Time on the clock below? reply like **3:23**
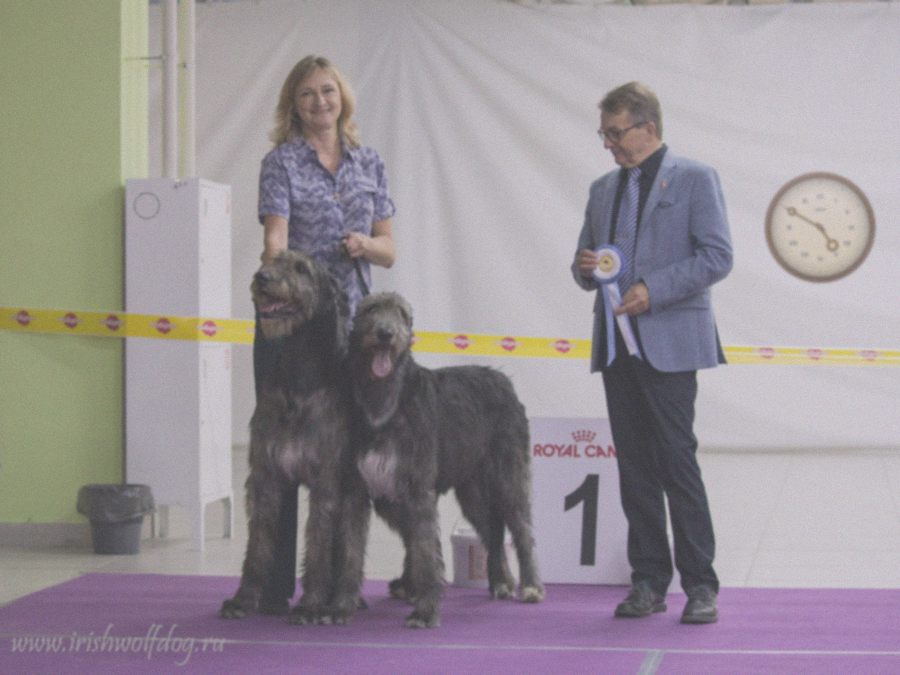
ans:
**4:50**
